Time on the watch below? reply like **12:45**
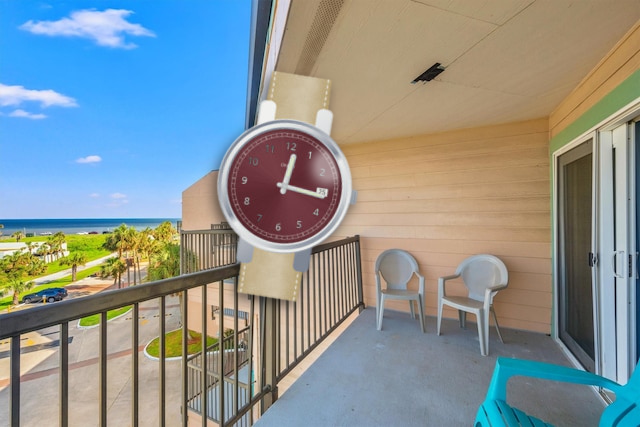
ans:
**12:16**
